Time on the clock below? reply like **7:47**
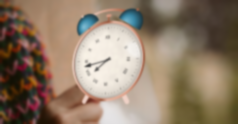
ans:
**7:43**
